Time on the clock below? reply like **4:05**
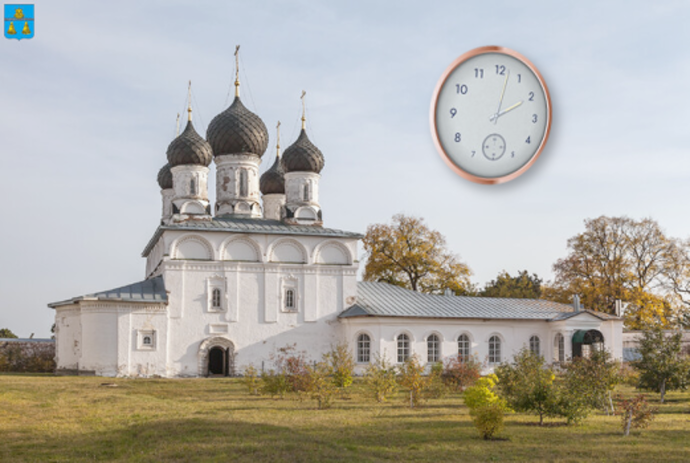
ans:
**2:02**
